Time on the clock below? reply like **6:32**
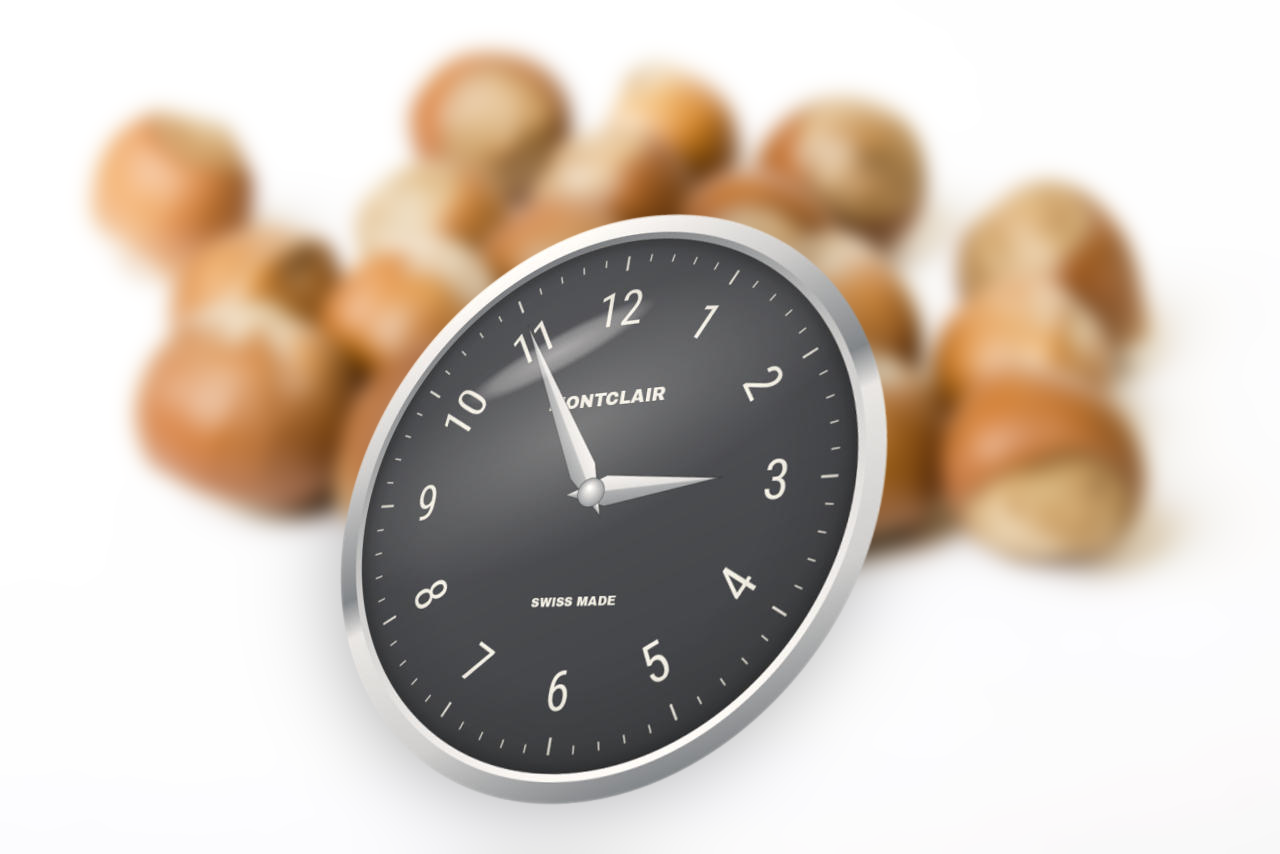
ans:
**2:55**
